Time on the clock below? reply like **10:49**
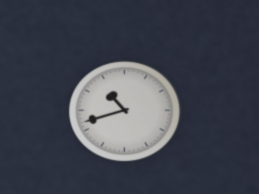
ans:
**10:42**
